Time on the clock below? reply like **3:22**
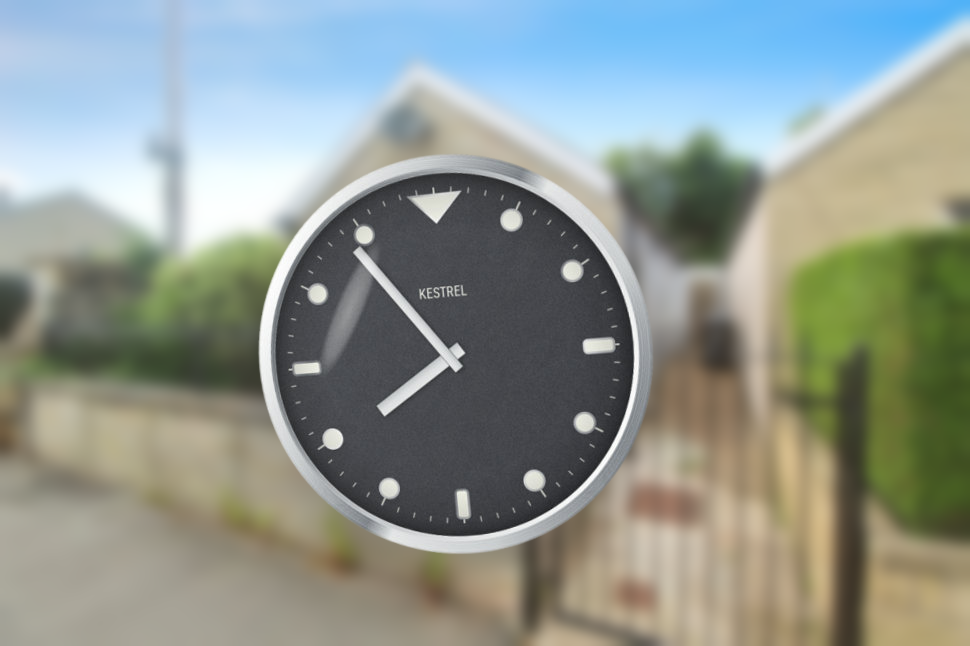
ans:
**7:54**
